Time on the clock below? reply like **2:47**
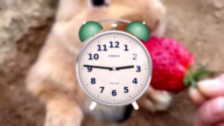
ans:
**2:46**
